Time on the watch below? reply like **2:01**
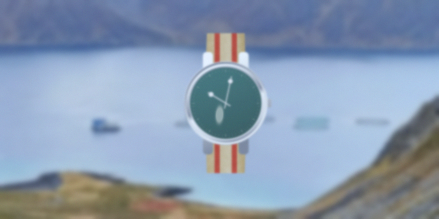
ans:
**10:02**
